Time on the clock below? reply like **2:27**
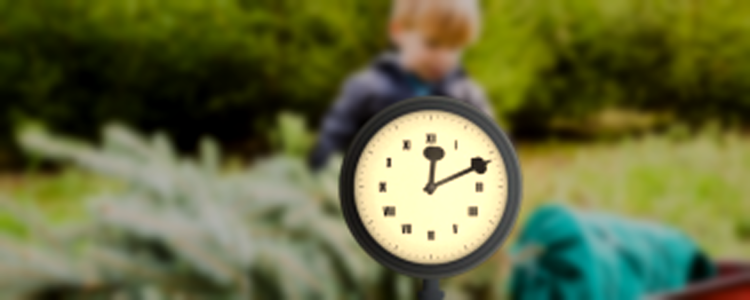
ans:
**12:11**
